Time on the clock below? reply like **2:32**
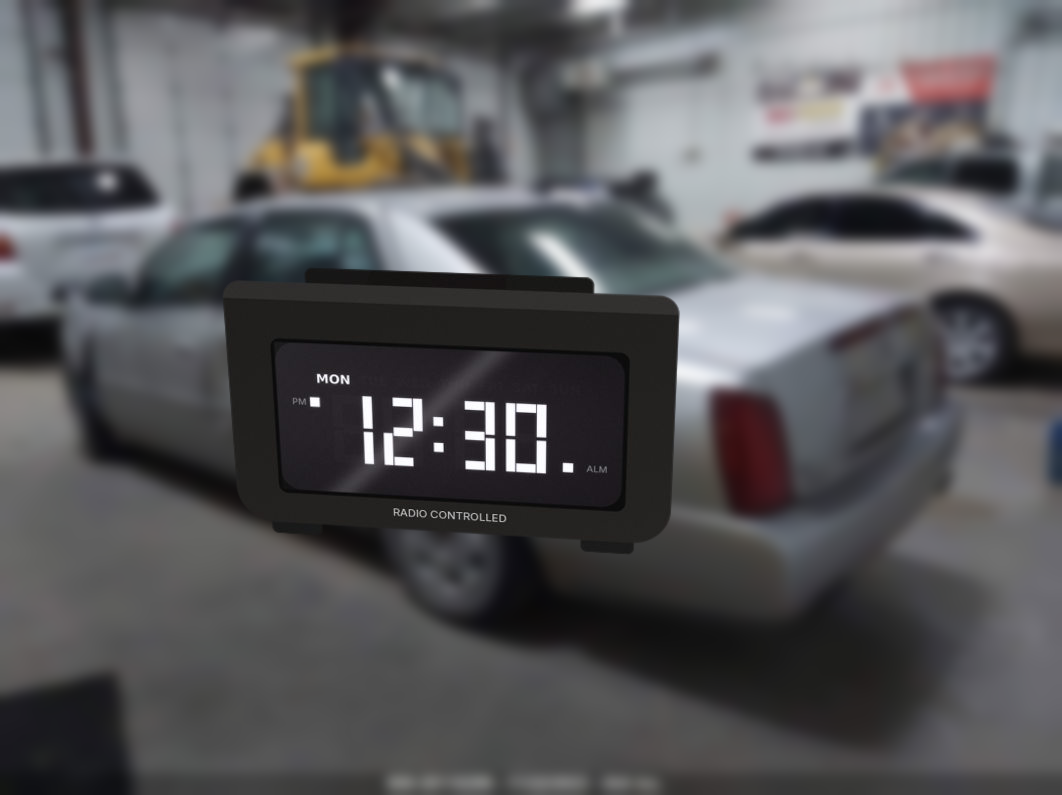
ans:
**12:30**
